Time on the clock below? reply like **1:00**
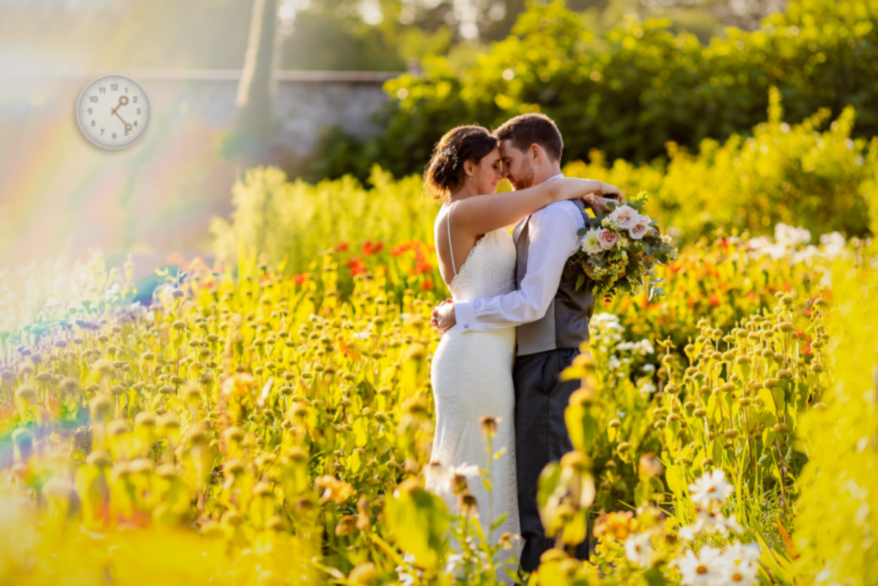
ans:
**1:23**
